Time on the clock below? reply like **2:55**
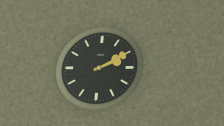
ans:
**2:10**
